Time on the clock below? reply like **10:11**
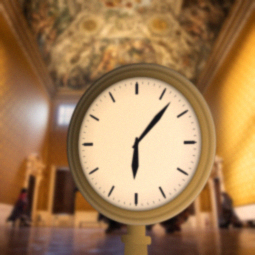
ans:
**6:07**
